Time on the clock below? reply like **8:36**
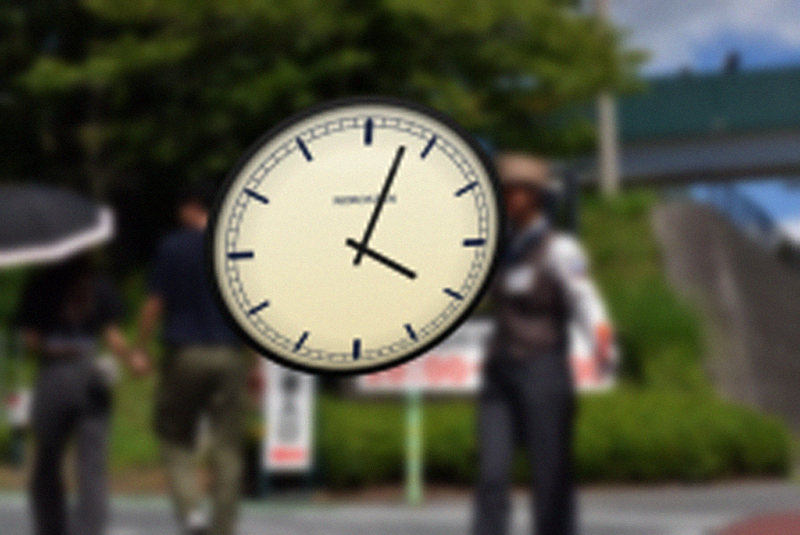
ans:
**4:03**
